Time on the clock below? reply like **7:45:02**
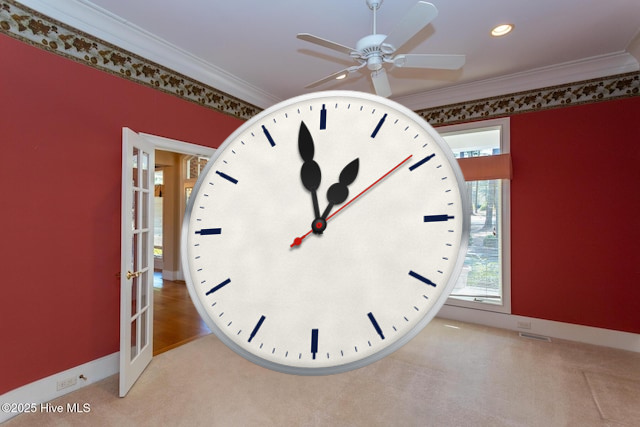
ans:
**12:58:09**
